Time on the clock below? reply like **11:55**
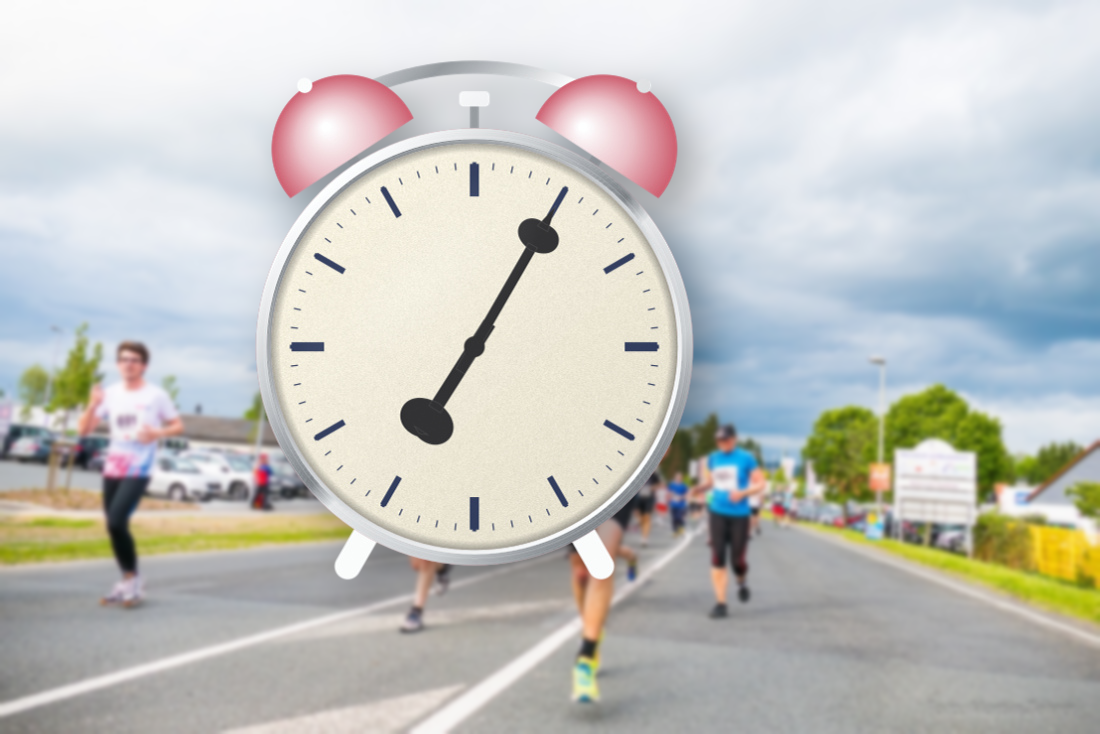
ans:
**7:05**
